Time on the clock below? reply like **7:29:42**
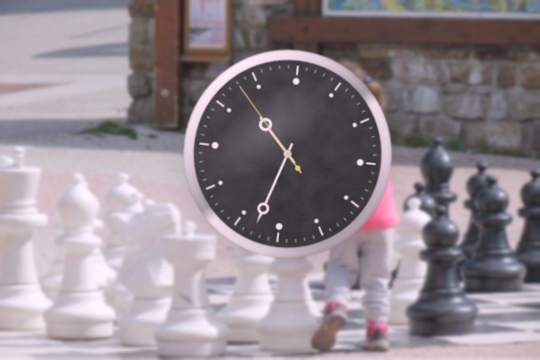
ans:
**10:32:53**
